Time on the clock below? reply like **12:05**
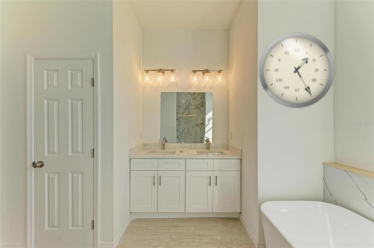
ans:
**1:25**
